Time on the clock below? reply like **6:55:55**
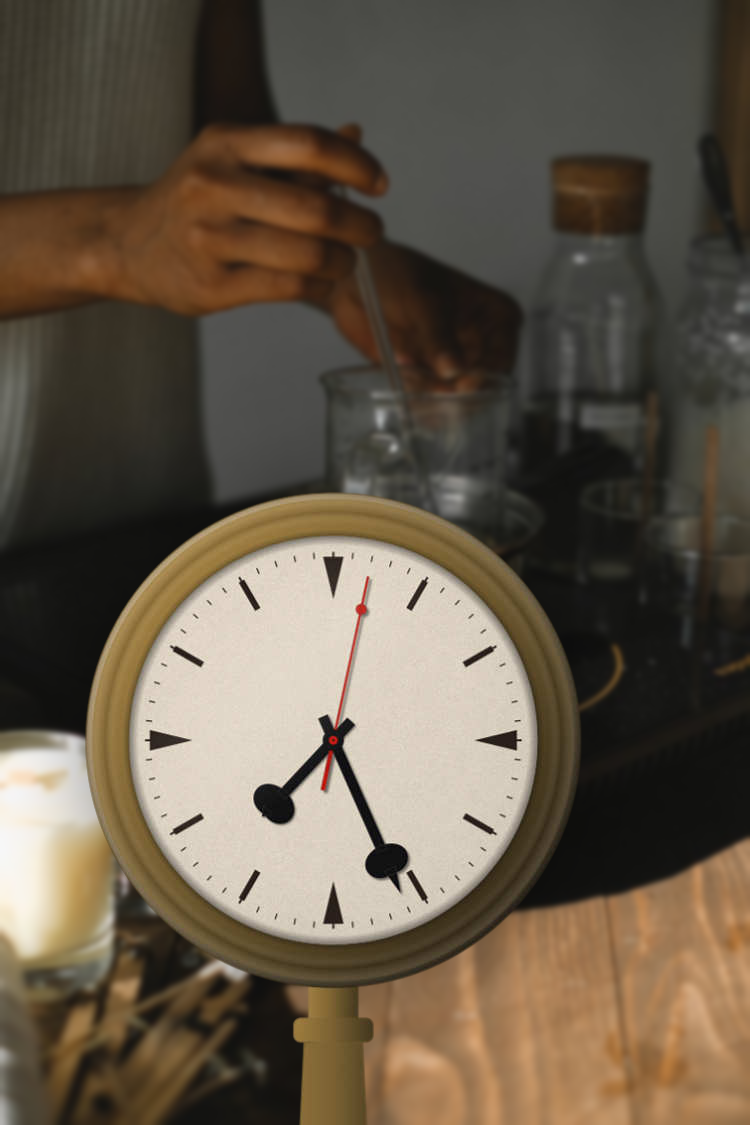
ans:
**7:26:02**
